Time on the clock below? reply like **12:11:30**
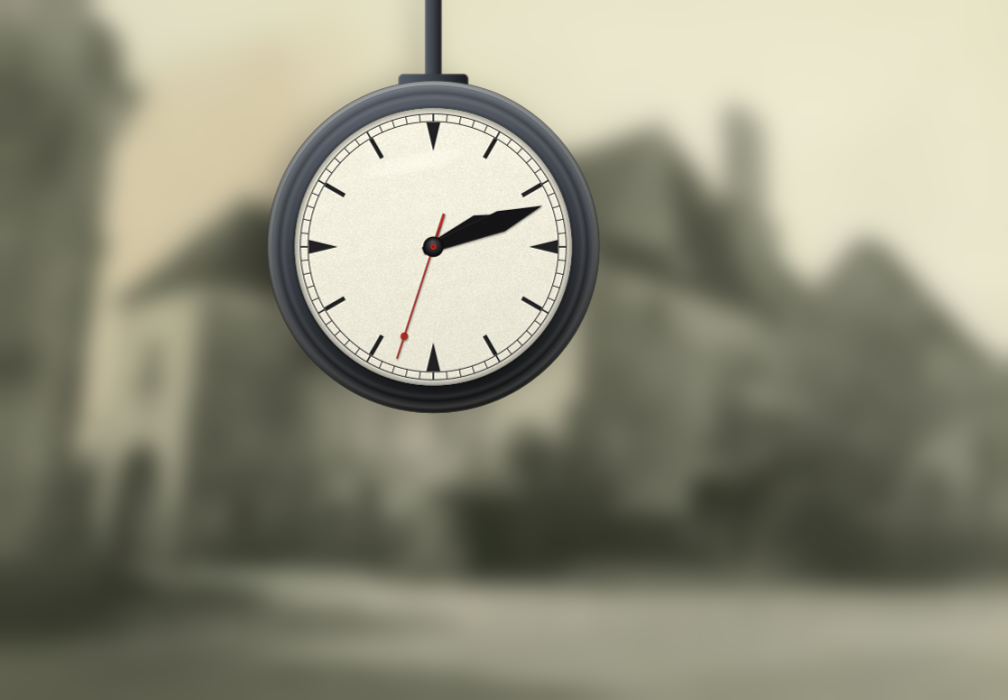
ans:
**2:11:33**
